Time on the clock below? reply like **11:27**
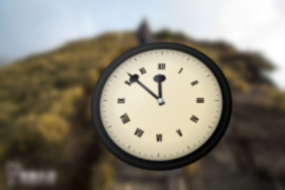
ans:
**11:52**
